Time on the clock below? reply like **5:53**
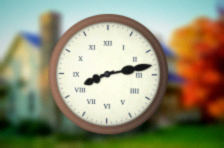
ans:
**8:13**
